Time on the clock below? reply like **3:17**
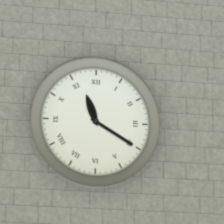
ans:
**11:20**
